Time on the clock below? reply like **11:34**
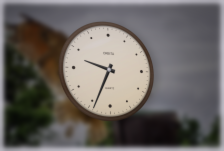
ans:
**9:34**
